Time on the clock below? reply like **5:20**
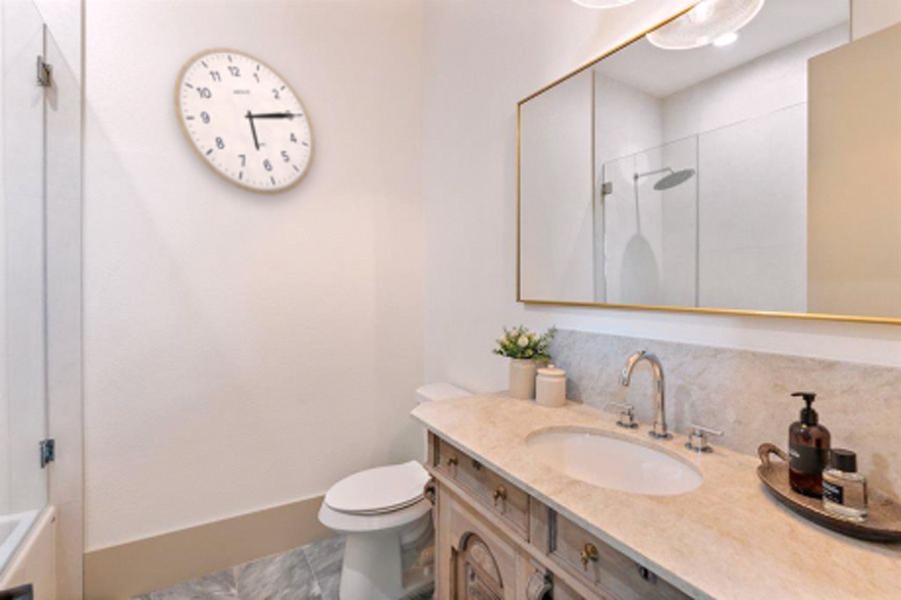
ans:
**6:15**
